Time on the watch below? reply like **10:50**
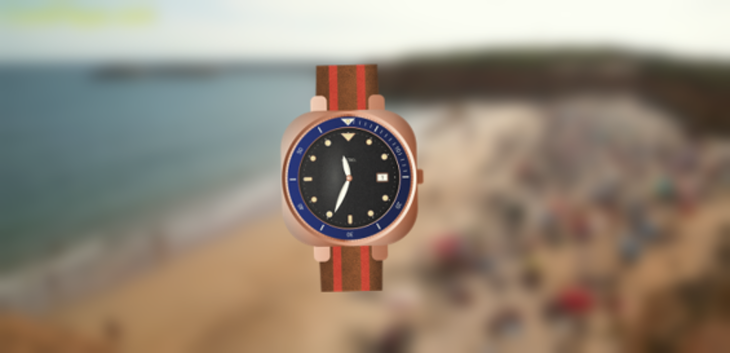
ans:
**11:34**
